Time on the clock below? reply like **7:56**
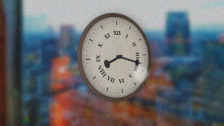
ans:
**8:18**
